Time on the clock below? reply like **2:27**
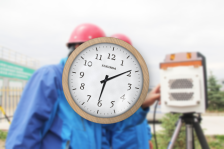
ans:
**6:09**
